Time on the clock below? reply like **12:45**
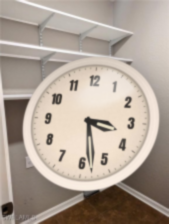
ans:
**3:28**
